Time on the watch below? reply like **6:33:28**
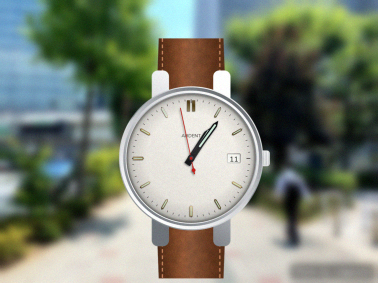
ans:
**1:05:58**
